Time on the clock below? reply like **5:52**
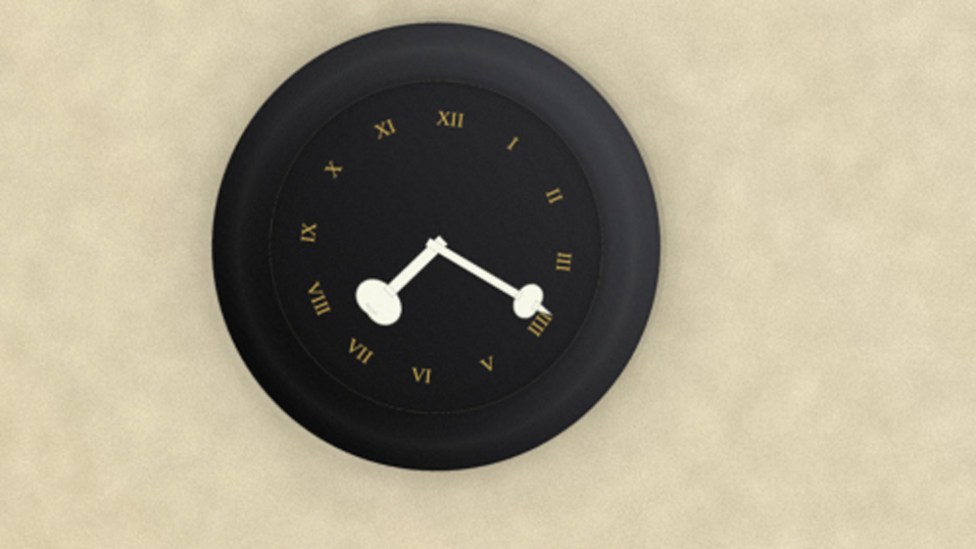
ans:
**7:19**
